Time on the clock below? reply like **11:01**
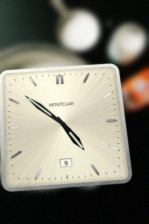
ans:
**4:52**
